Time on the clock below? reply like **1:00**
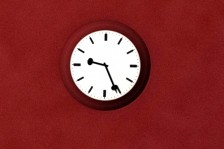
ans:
**9:26**
